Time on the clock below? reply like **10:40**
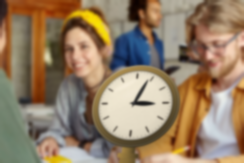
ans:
**3:04**
